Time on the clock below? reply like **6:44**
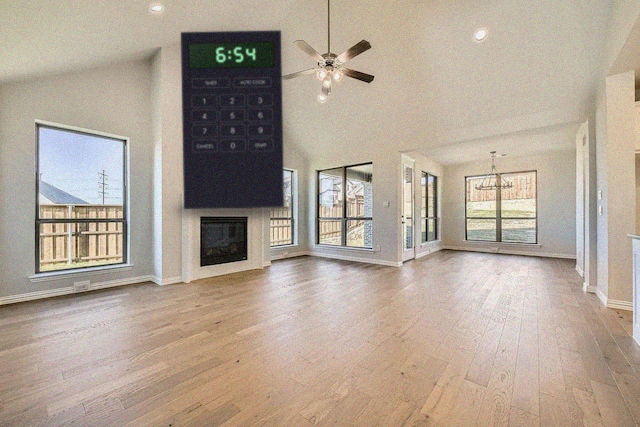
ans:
**6:54**
